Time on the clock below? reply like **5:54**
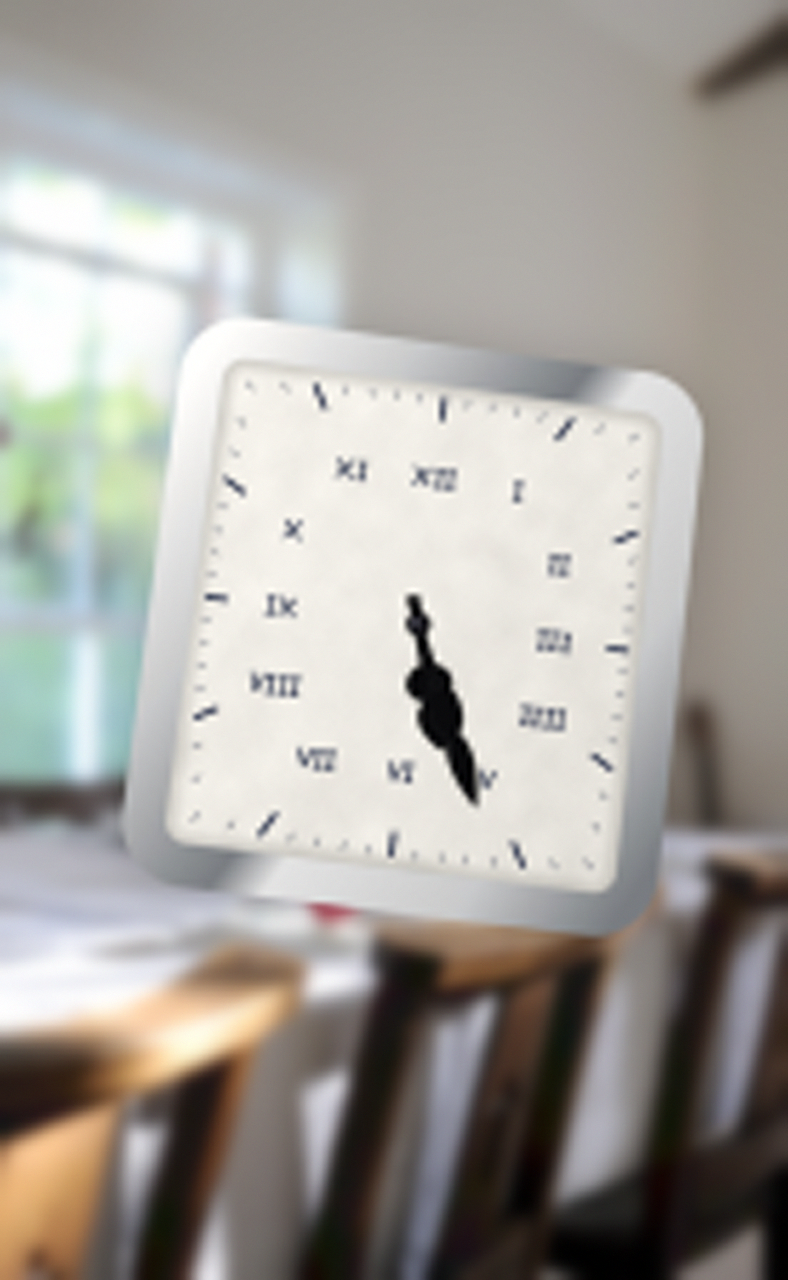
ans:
**5:26**
